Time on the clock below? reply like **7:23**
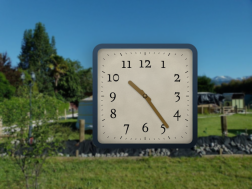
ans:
**10:24**
